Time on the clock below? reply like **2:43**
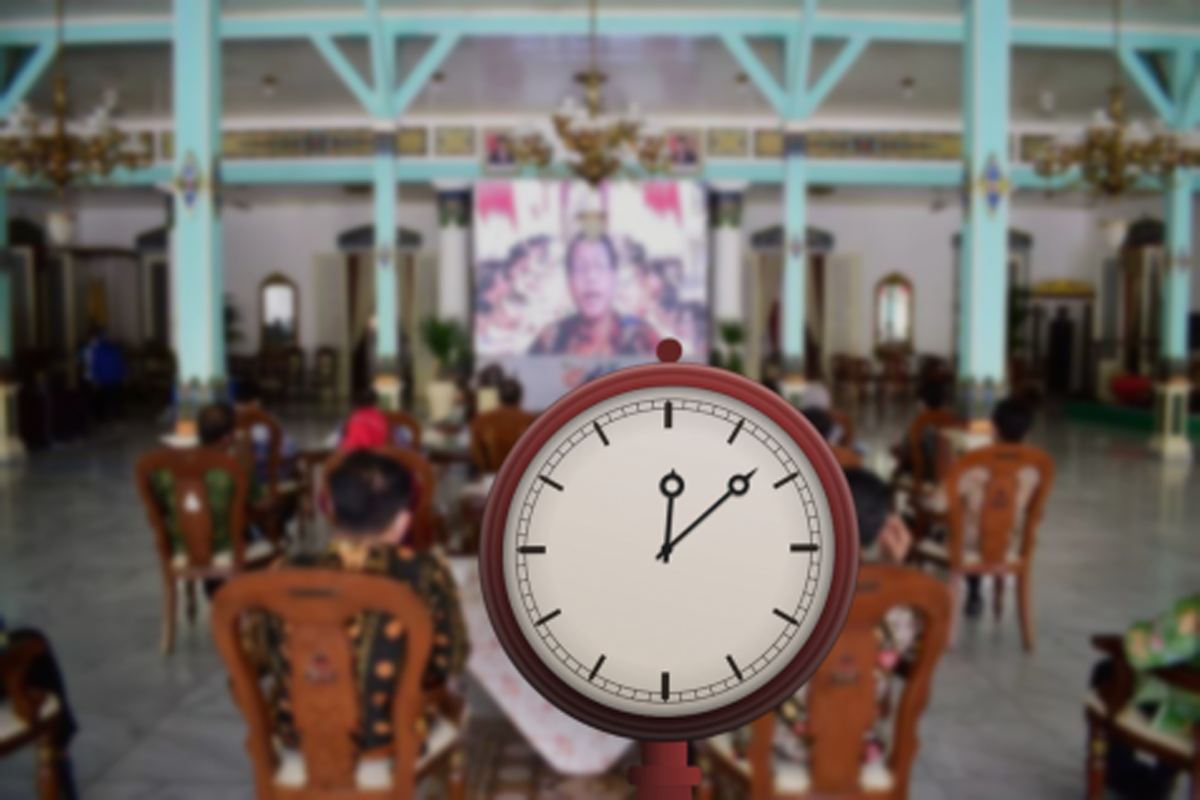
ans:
**12:08**
